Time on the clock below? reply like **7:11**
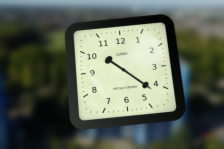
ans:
**10:22**
